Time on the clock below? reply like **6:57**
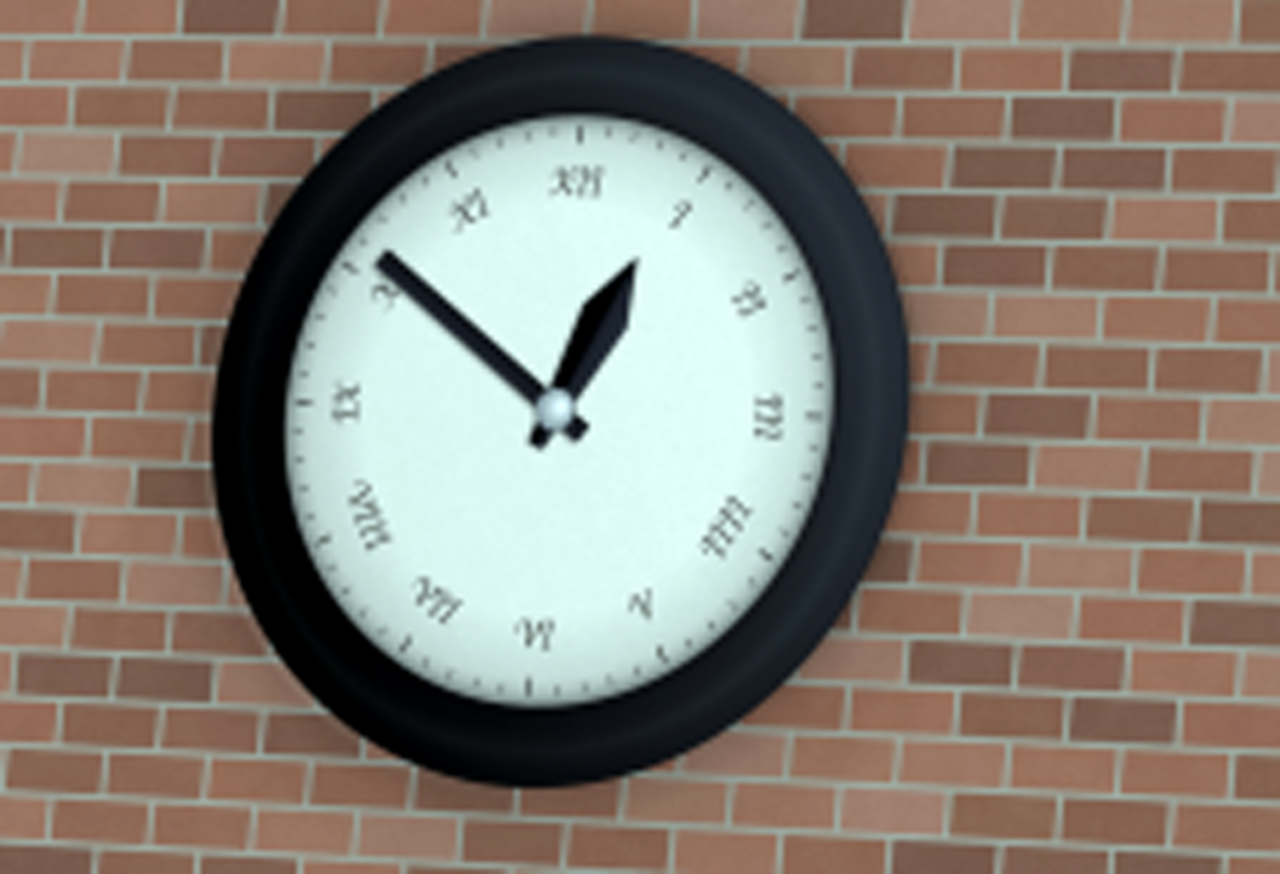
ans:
**12:51**
